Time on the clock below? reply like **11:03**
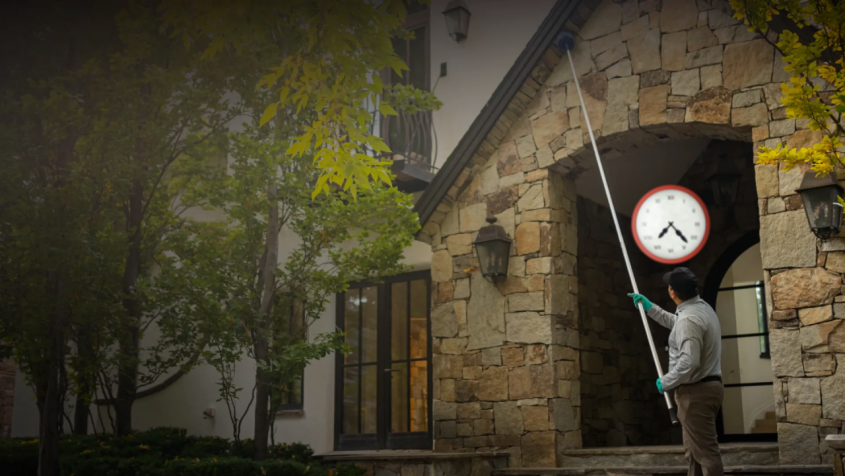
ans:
**7:23**
